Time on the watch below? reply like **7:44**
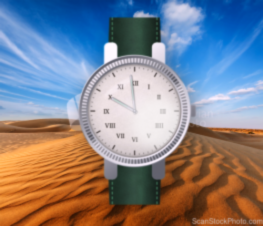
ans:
**9:59**
